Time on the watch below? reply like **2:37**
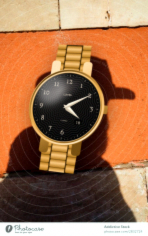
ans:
**4:10**
